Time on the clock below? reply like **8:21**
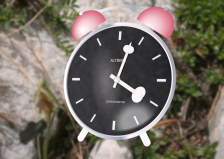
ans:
**4:03**
